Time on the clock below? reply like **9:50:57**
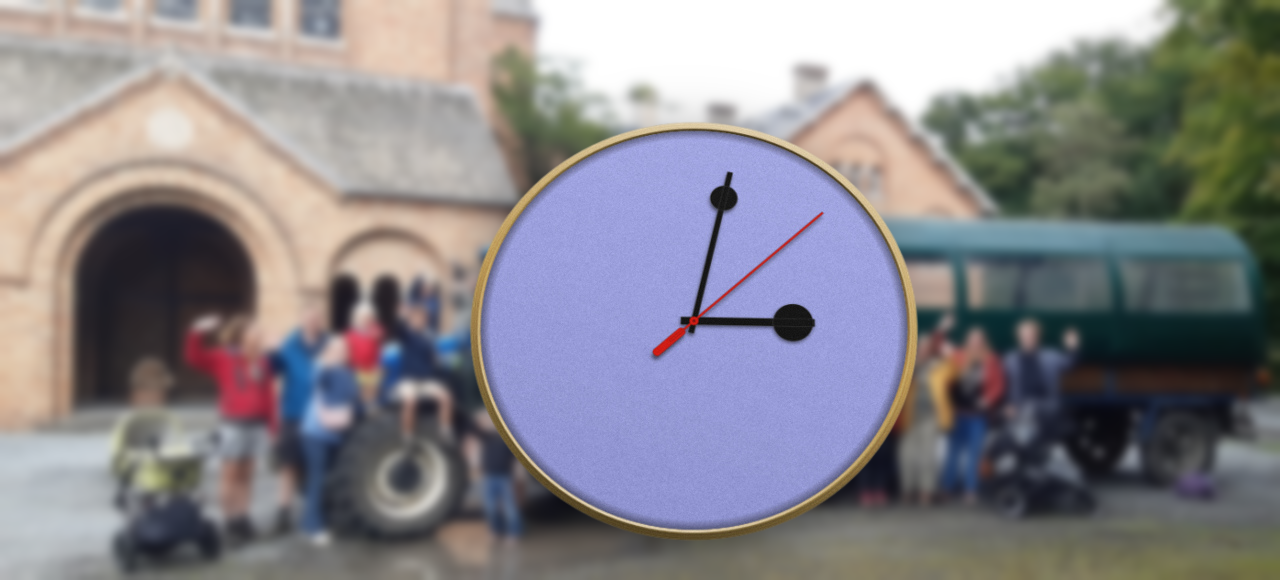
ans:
**3:02:08**
